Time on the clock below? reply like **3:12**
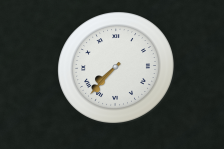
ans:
**7:37**
